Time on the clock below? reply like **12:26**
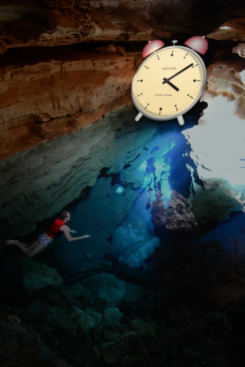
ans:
**4:09**
